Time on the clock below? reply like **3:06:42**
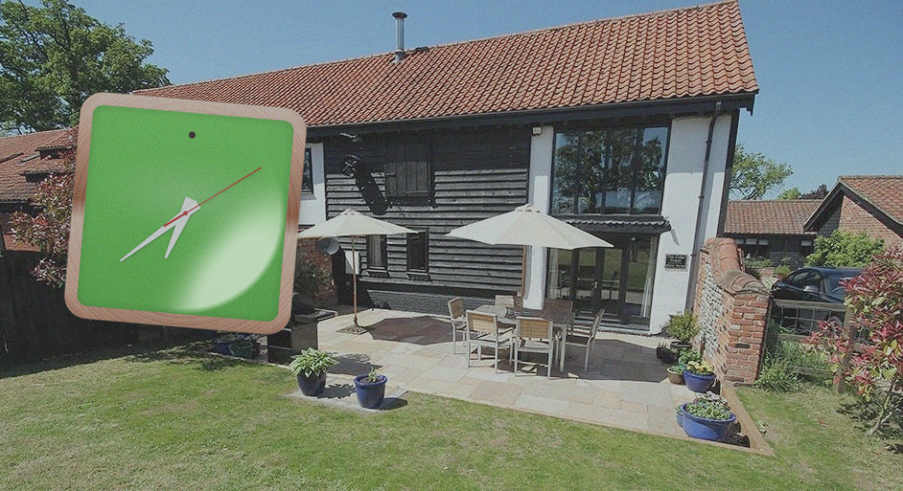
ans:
**6:38:09**
